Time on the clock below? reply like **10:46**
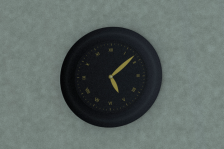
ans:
**5:08**
